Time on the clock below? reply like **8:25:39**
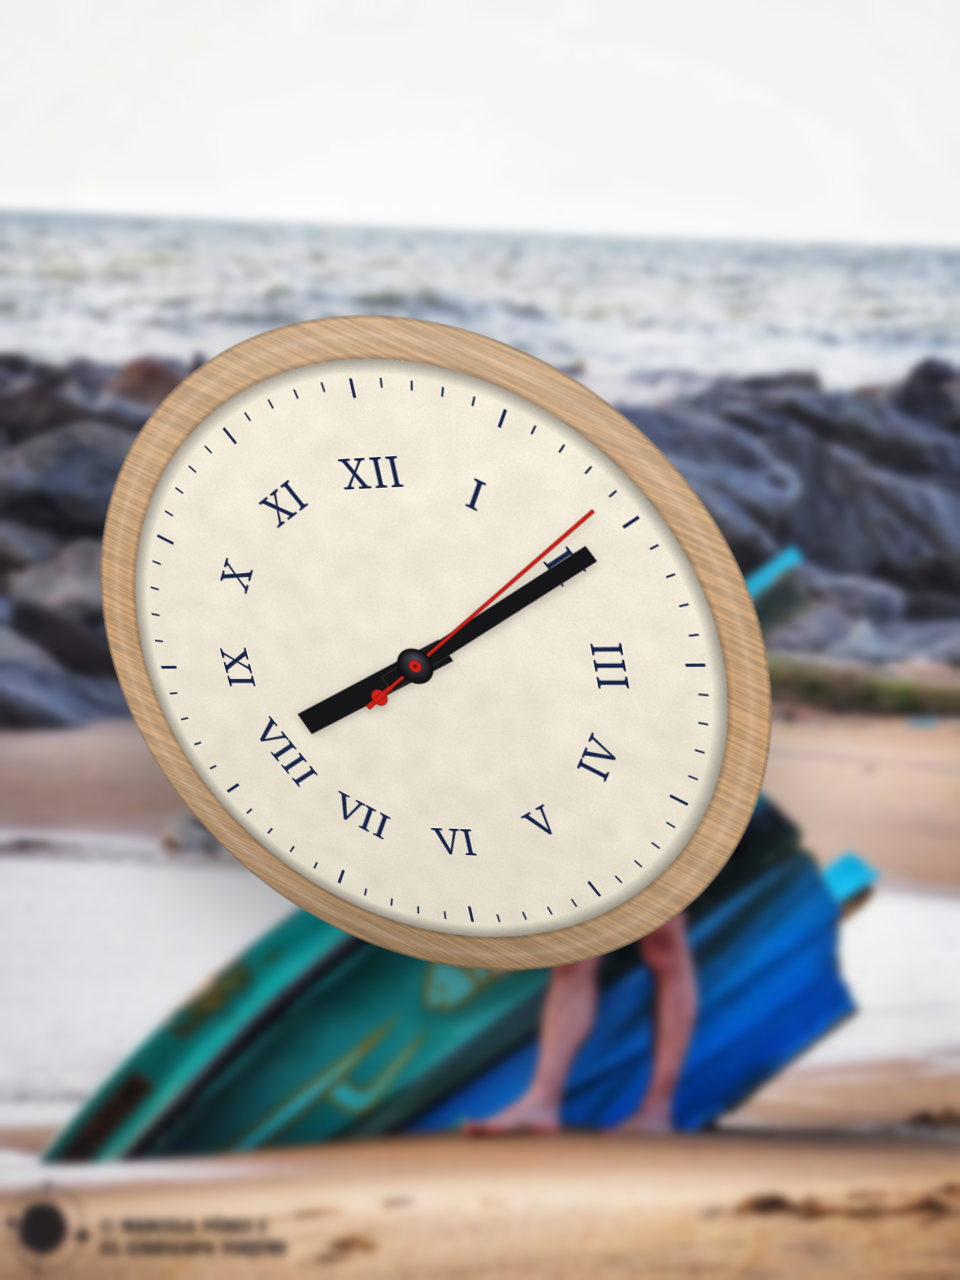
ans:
**8:10:09**
